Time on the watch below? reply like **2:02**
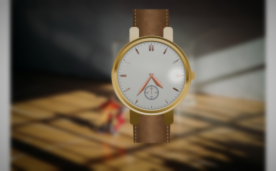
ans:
**4:36**
